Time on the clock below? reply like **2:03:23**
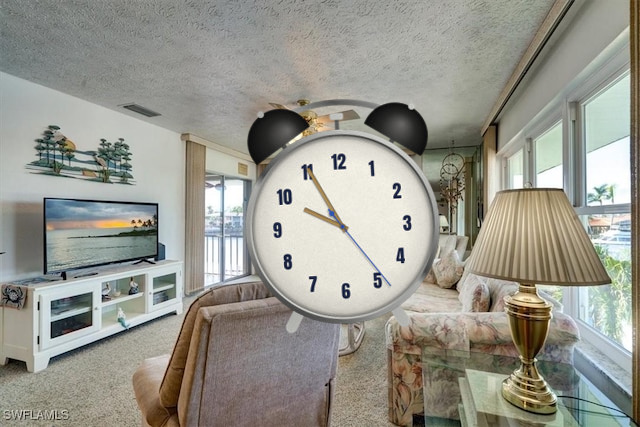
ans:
**9:55:24**
